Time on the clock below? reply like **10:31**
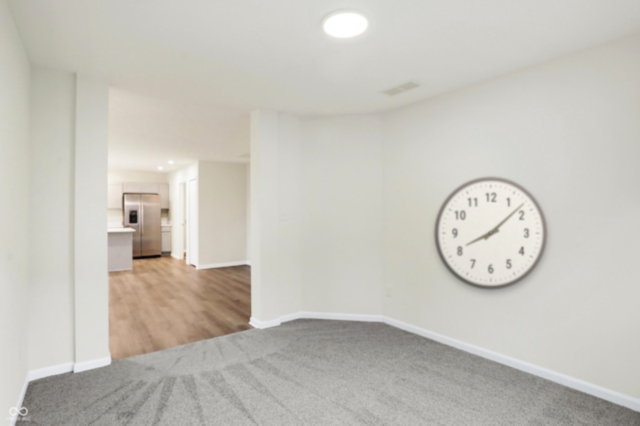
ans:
**8:08**
